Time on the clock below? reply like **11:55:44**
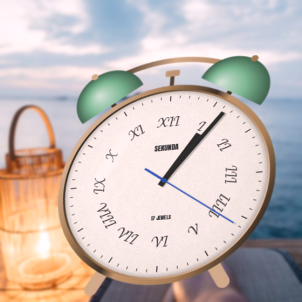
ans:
**1:06:21**
